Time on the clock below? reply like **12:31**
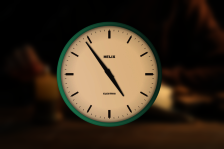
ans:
**4:54**
